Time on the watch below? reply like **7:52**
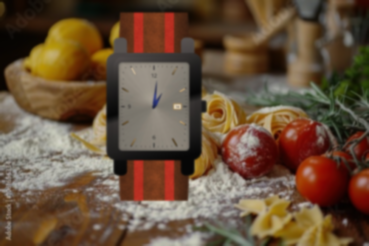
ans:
**1:01**
